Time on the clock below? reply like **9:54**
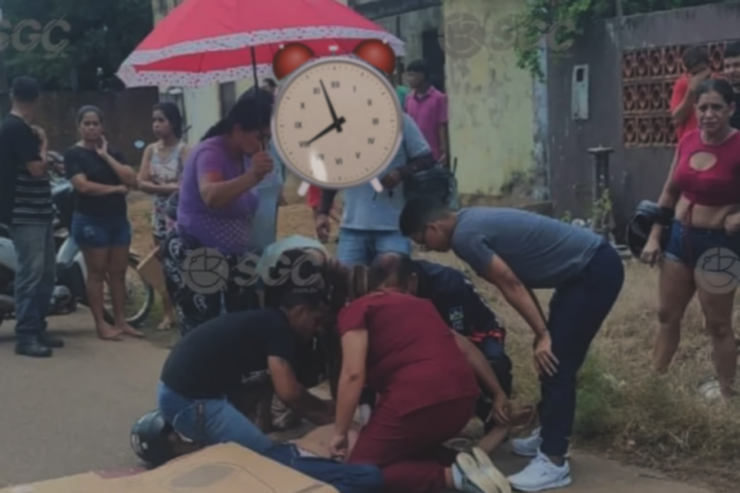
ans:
**7:57**
